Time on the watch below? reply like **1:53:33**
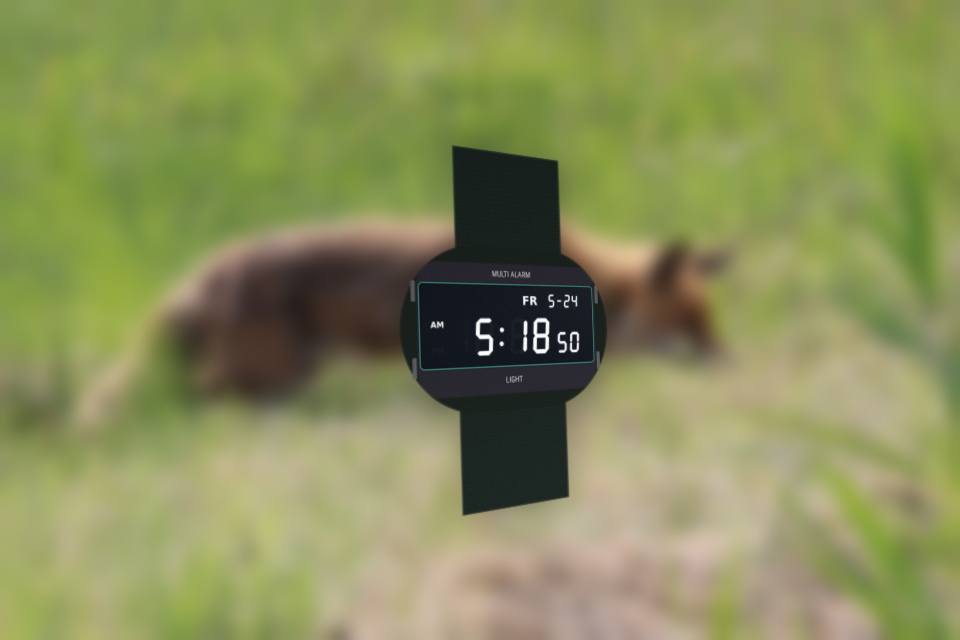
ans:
**5:18:50**
